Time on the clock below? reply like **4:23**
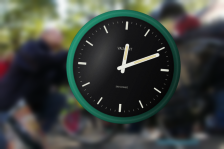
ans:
**12:11**
